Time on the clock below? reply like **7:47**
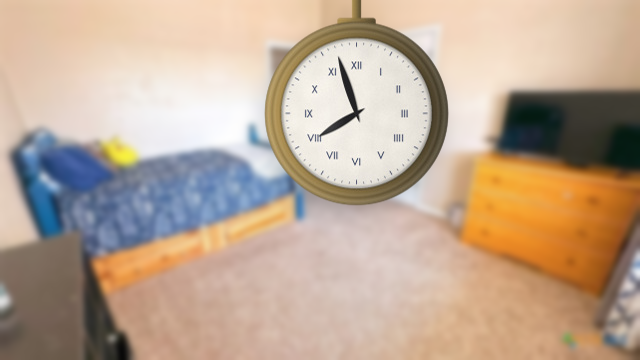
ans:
**7:57**
